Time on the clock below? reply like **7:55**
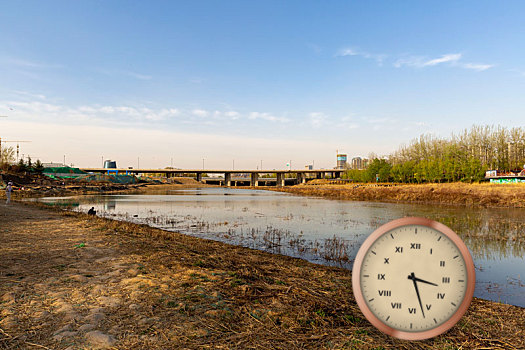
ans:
**3:27**
